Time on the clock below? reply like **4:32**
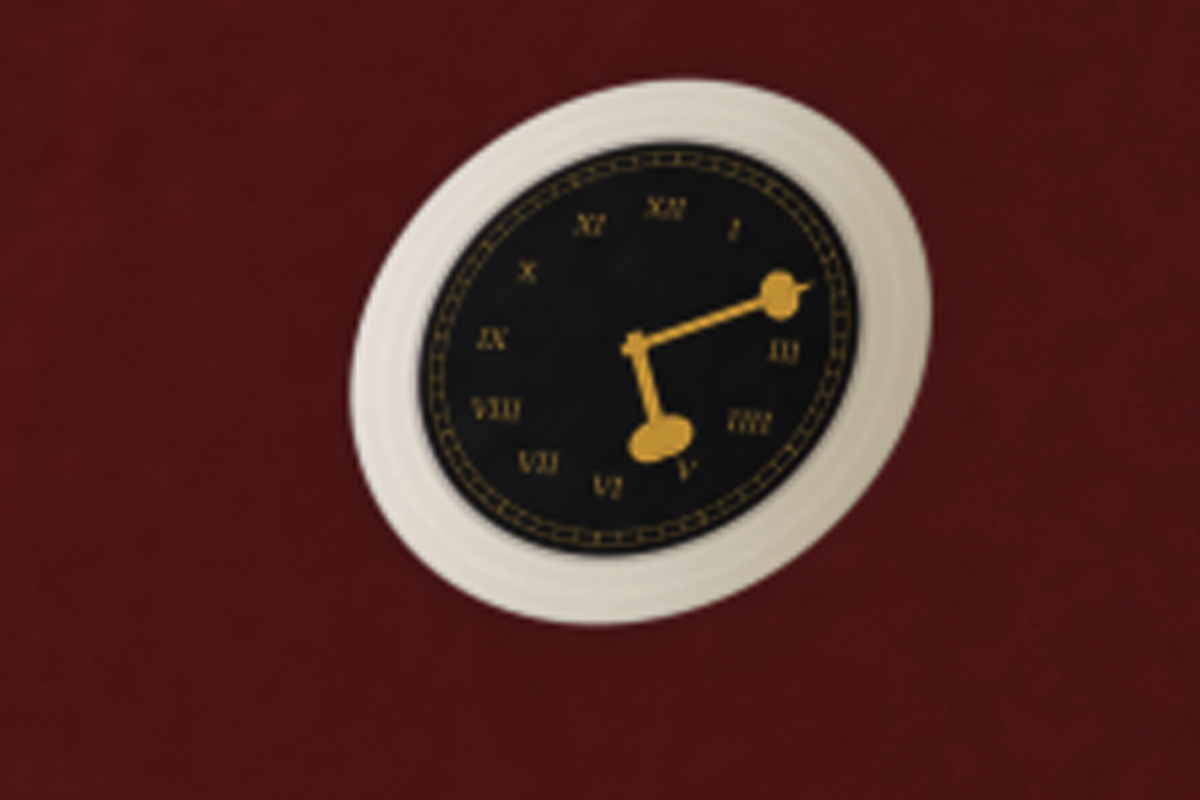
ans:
**5:11**
